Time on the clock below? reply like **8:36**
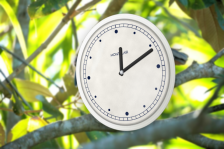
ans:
**12:11**
